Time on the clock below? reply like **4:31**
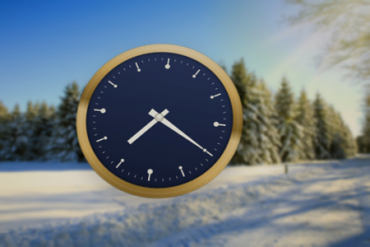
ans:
**7:20**
